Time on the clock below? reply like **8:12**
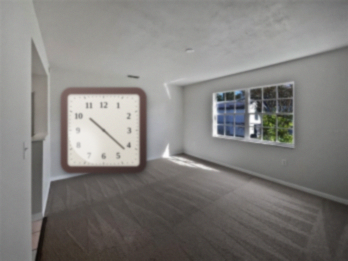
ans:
**10:22**
